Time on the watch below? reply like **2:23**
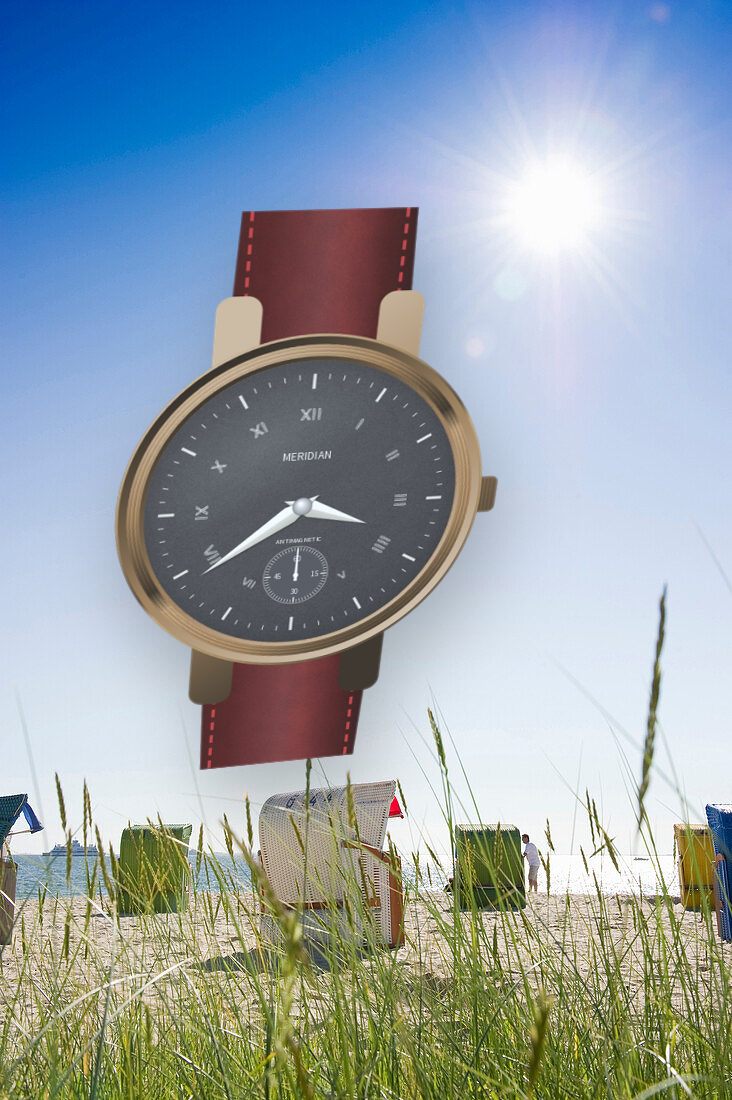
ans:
**3:39**
